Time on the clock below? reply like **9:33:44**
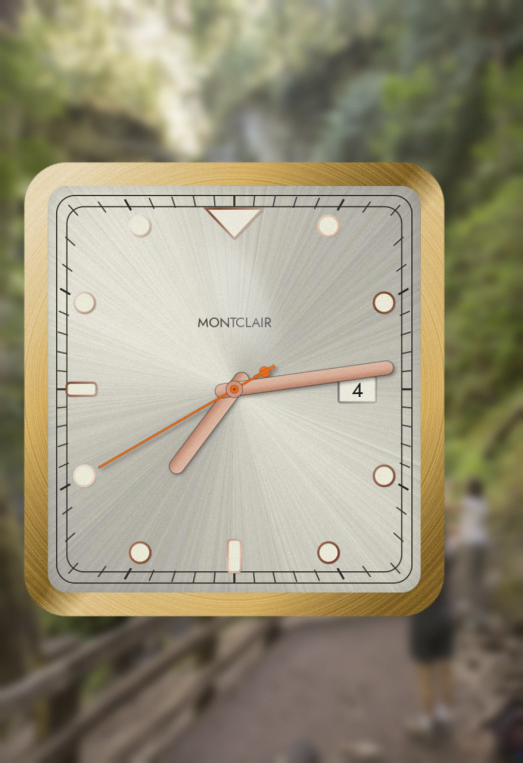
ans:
**7:13:40**
